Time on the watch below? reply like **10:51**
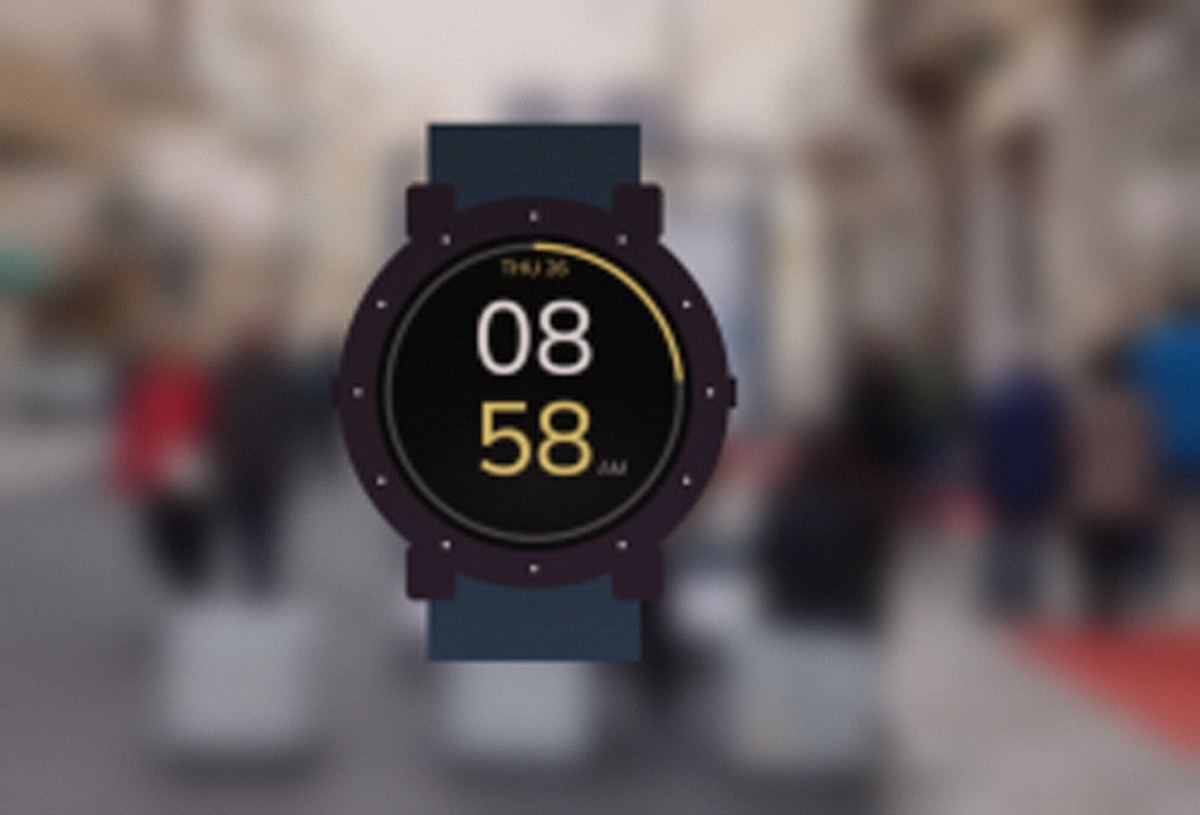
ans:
**8:58**
